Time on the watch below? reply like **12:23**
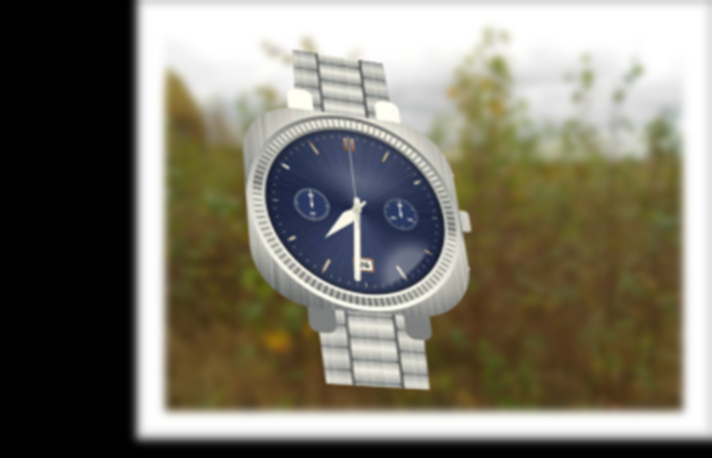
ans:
**7:31**
